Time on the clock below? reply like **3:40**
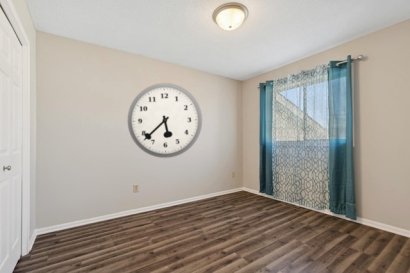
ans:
**5:38**
